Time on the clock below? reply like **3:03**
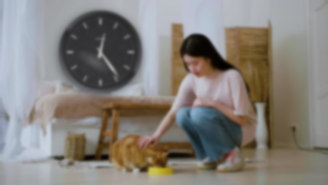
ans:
**12:24**
